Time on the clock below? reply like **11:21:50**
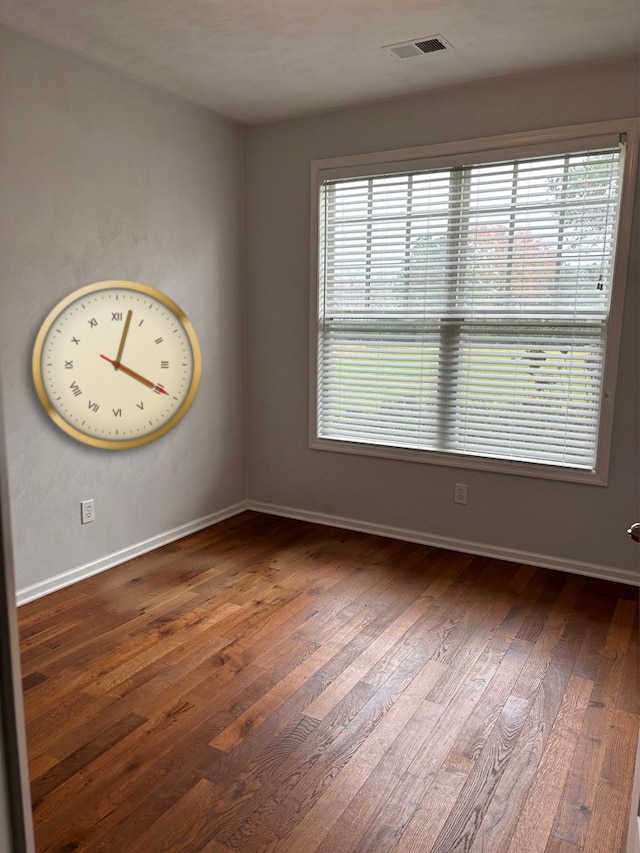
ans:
**4:02:20**
